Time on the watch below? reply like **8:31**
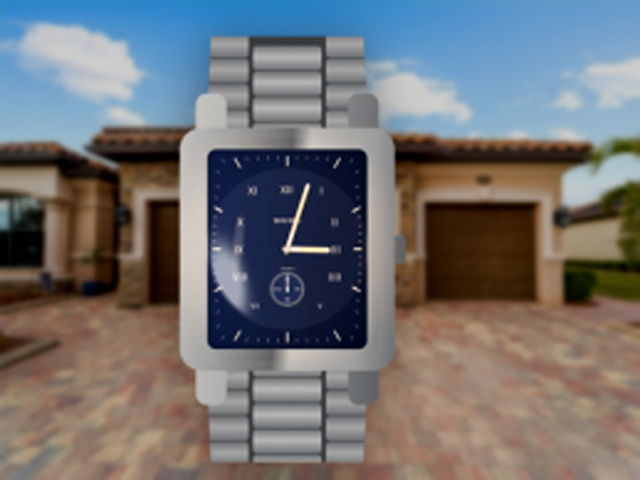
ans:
**3:03**
